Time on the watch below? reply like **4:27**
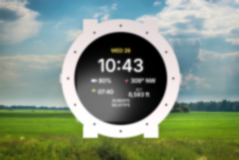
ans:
**10:43**
